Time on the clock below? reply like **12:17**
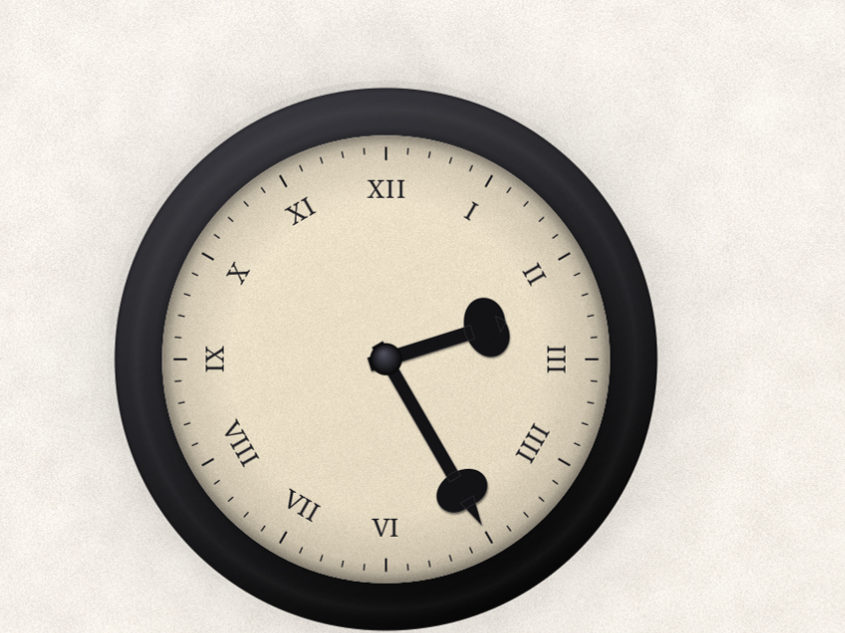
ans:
**2:25**
